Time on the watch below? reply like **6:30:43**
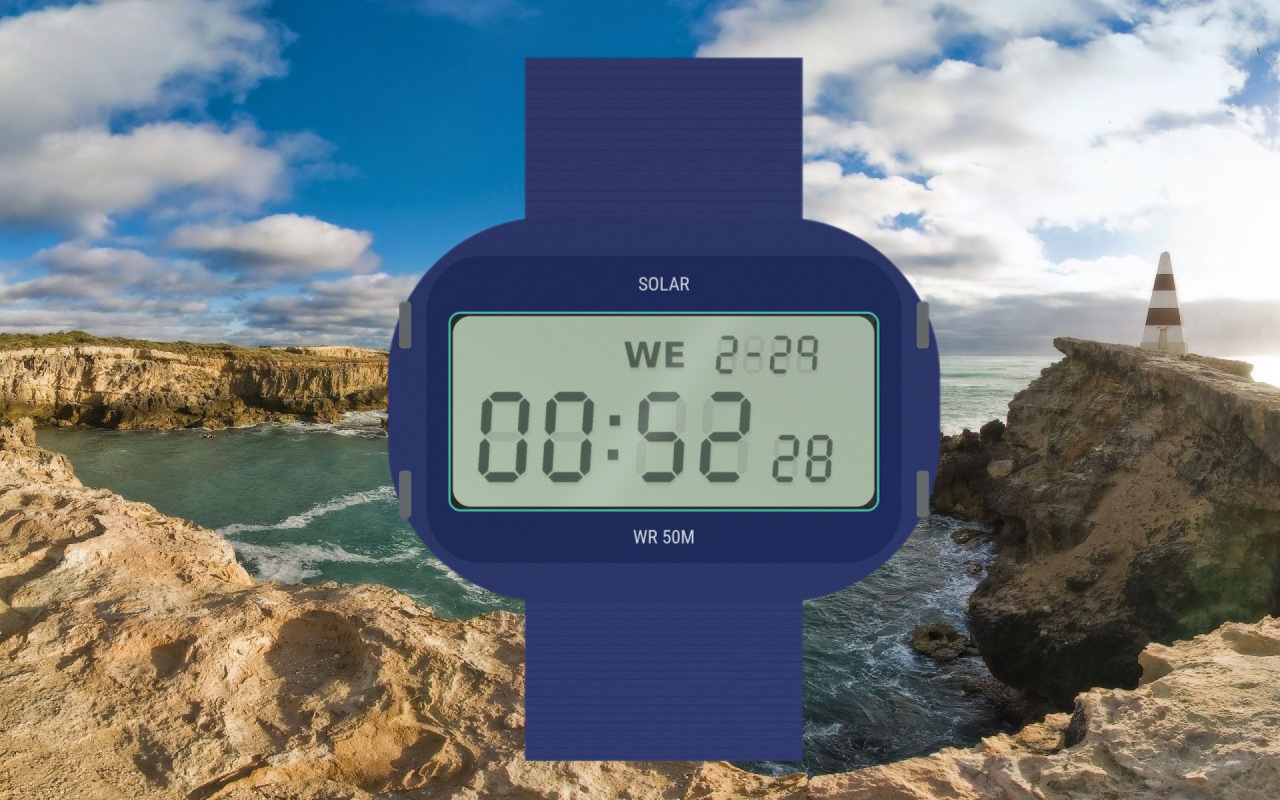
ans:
**0:52:28**
